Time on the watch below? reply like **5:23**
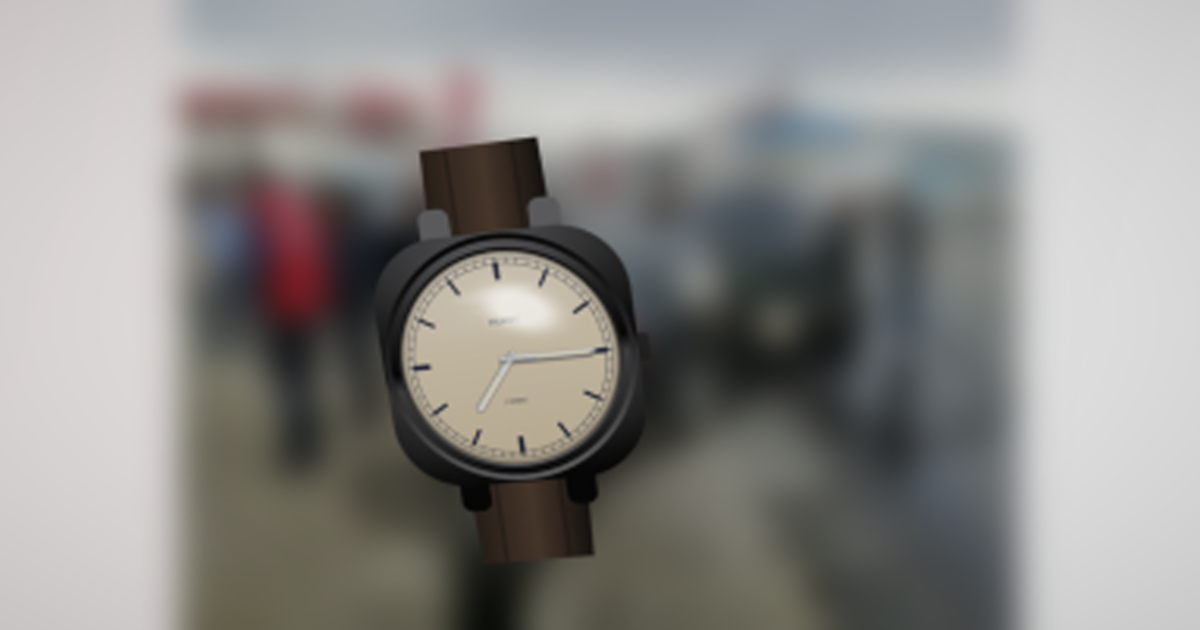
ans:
**7:15**
